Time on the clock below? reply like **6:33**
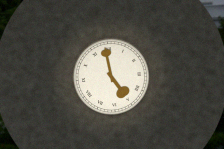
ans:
**4:59**
